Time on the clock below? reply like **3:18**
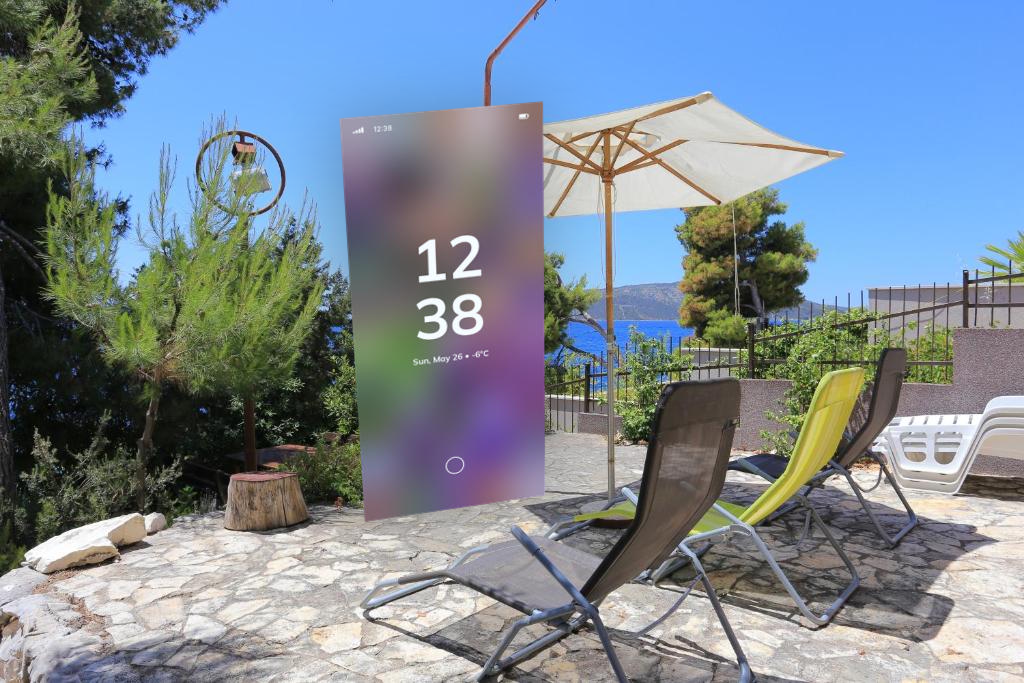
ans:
**12:38**
